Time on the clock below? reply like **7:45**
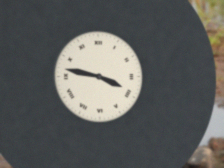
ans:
**3:47**
